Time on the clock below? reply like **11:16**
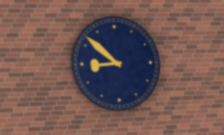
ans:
**8:52**
